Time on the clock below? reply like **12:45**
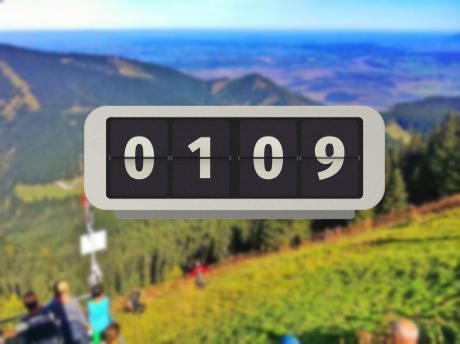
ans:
**1:09**
